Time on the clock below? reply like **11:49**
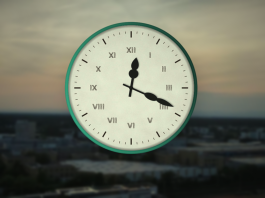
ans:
**12:19**
